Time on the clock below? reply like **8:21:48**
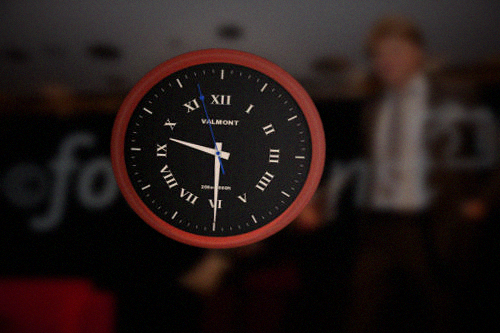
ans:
**9:29:57**
